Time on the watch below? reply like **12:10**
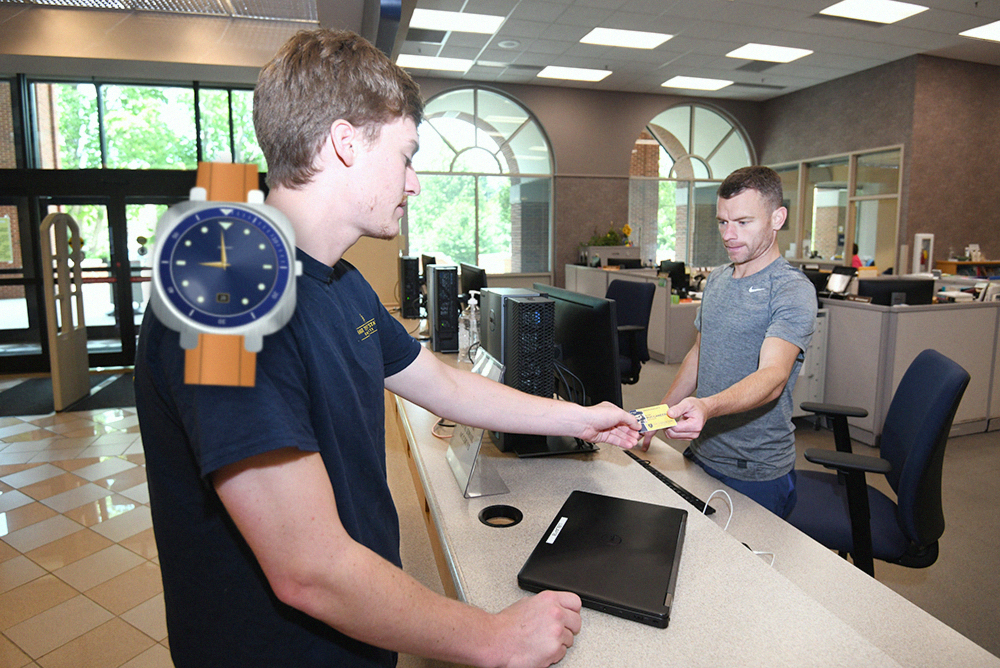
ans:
**8:59**
